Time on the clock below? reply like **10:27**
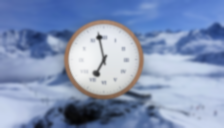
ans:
**6:58**
